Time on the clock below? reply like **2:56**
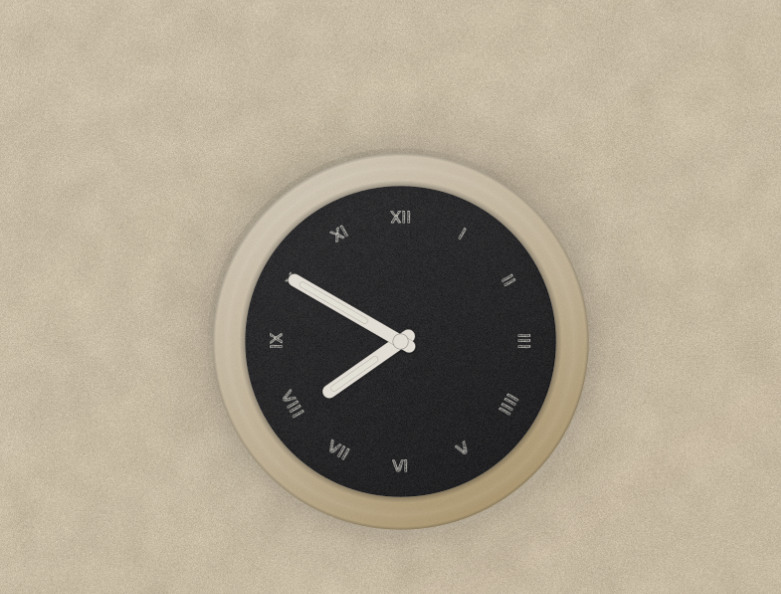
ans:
**7:50**
